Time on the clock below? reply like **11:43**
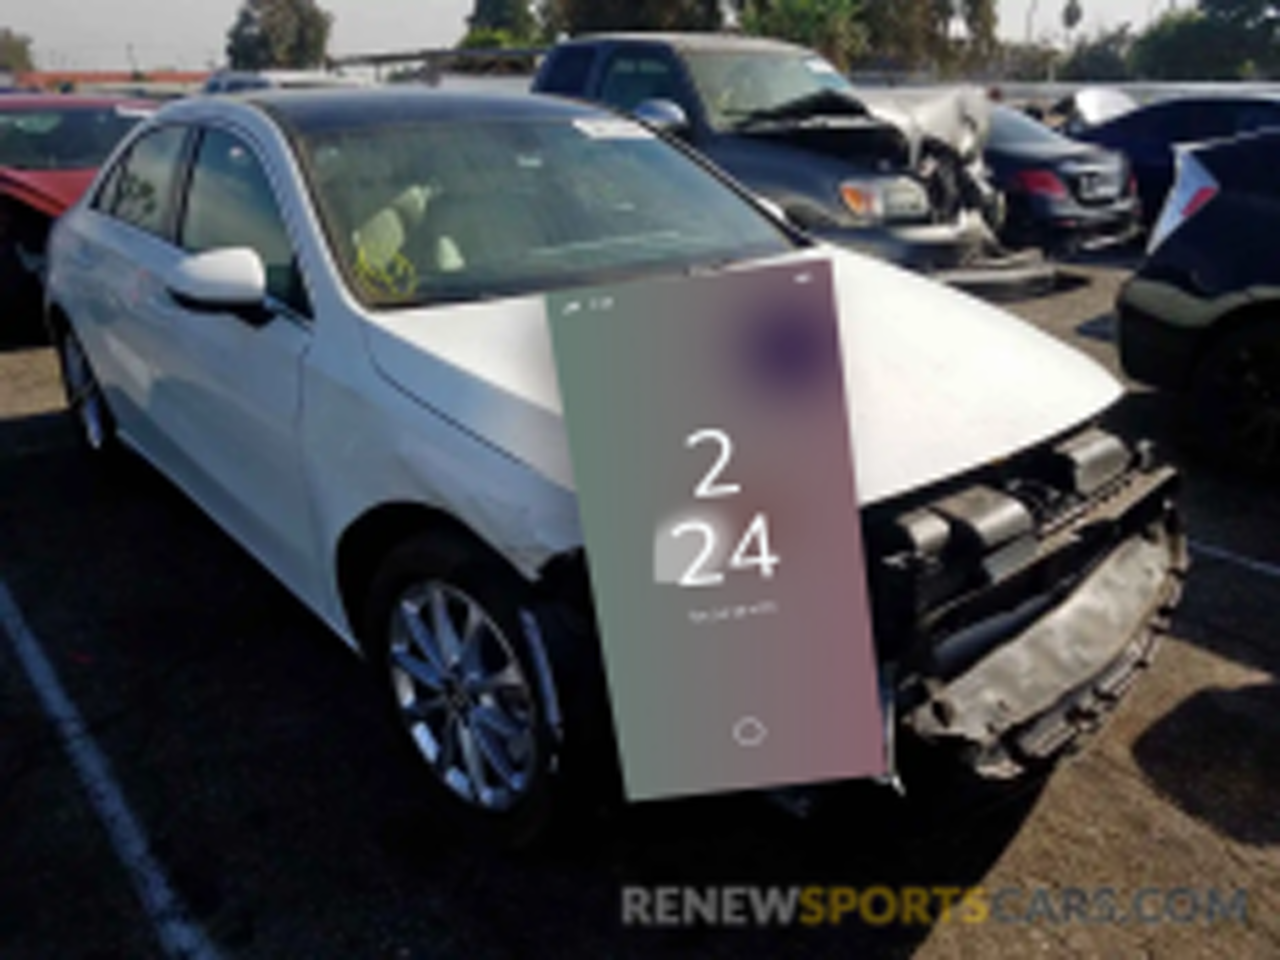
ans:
**2:24**
